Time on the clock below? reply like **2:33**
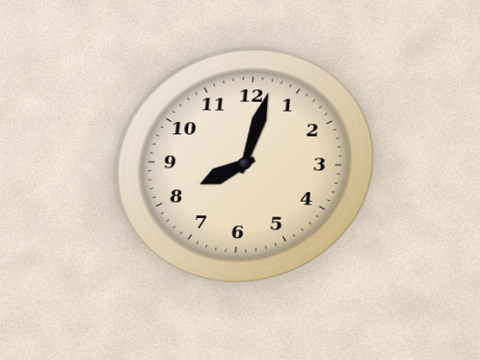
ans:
**8:02**
